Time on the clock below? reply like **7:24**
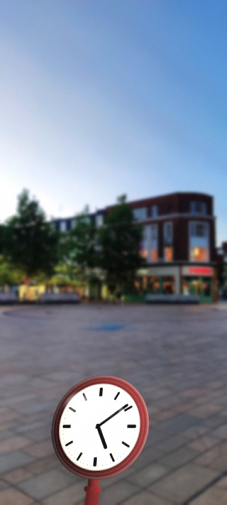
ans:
**5:09**
